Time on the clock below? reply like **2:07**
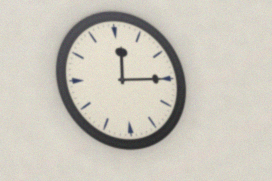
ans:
**12:15**
